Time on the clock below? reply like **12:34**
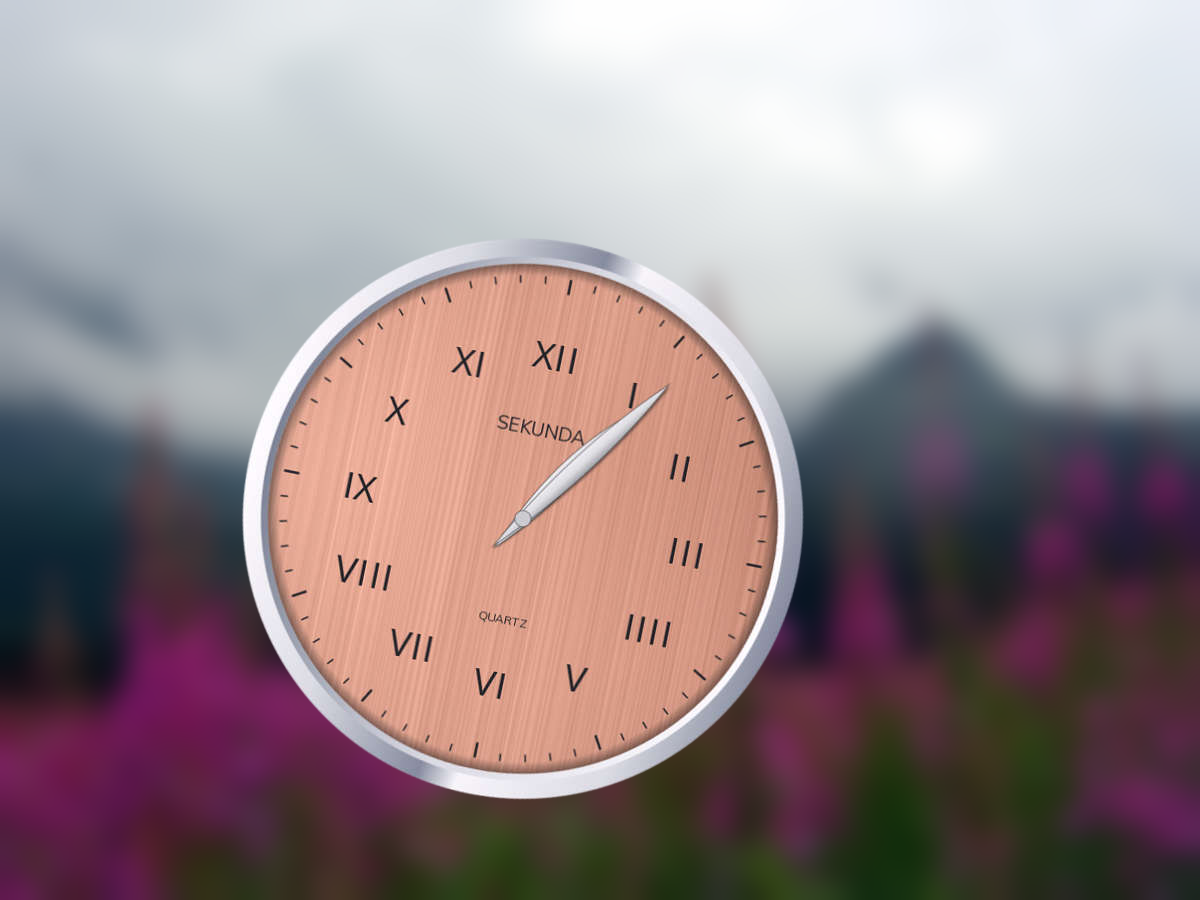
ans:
**1:06**
